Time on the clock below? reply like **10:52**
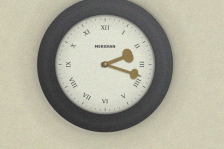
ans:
**2:18**
